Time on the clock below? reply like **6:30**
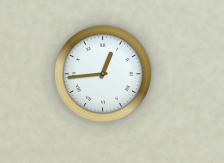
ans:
**12:44**
